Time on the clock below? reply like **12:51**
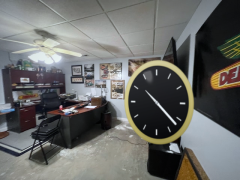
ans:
**10:22**
